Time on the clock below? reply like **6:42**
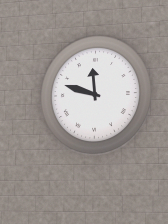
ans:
**11:48**
